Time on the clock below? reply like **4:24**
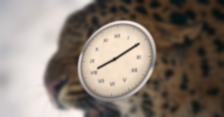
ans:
**8:10**
